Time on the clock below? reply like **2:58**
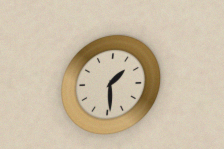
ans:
**1:29**
